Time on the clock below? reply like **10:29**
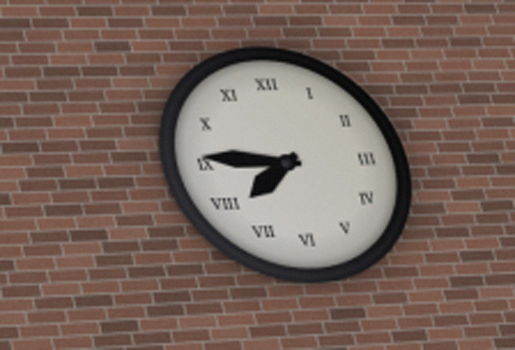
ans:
**7:46**
